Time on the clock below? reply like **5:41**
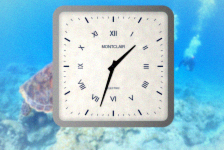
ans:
**1:33**
